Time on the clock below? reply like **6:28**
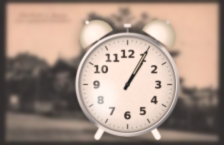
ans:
**1:05**
